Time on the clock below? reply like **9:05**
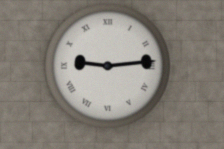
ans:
**9:14**
